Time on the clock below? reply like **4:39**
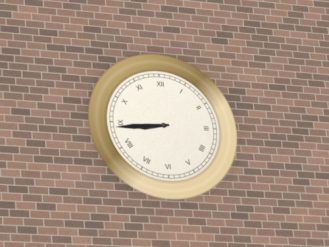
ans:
**8:44**
